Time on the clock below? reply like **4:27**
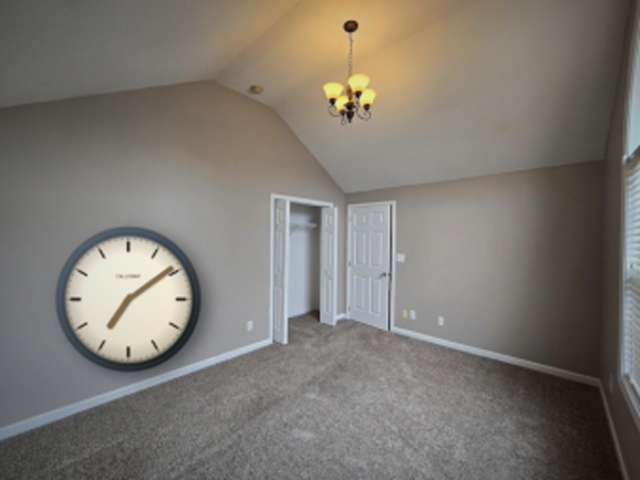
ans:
**7:09**
